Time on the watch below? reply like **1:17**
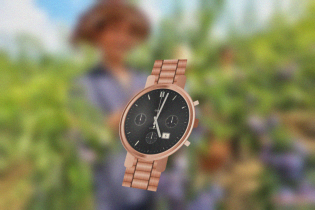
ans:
**5:02**
